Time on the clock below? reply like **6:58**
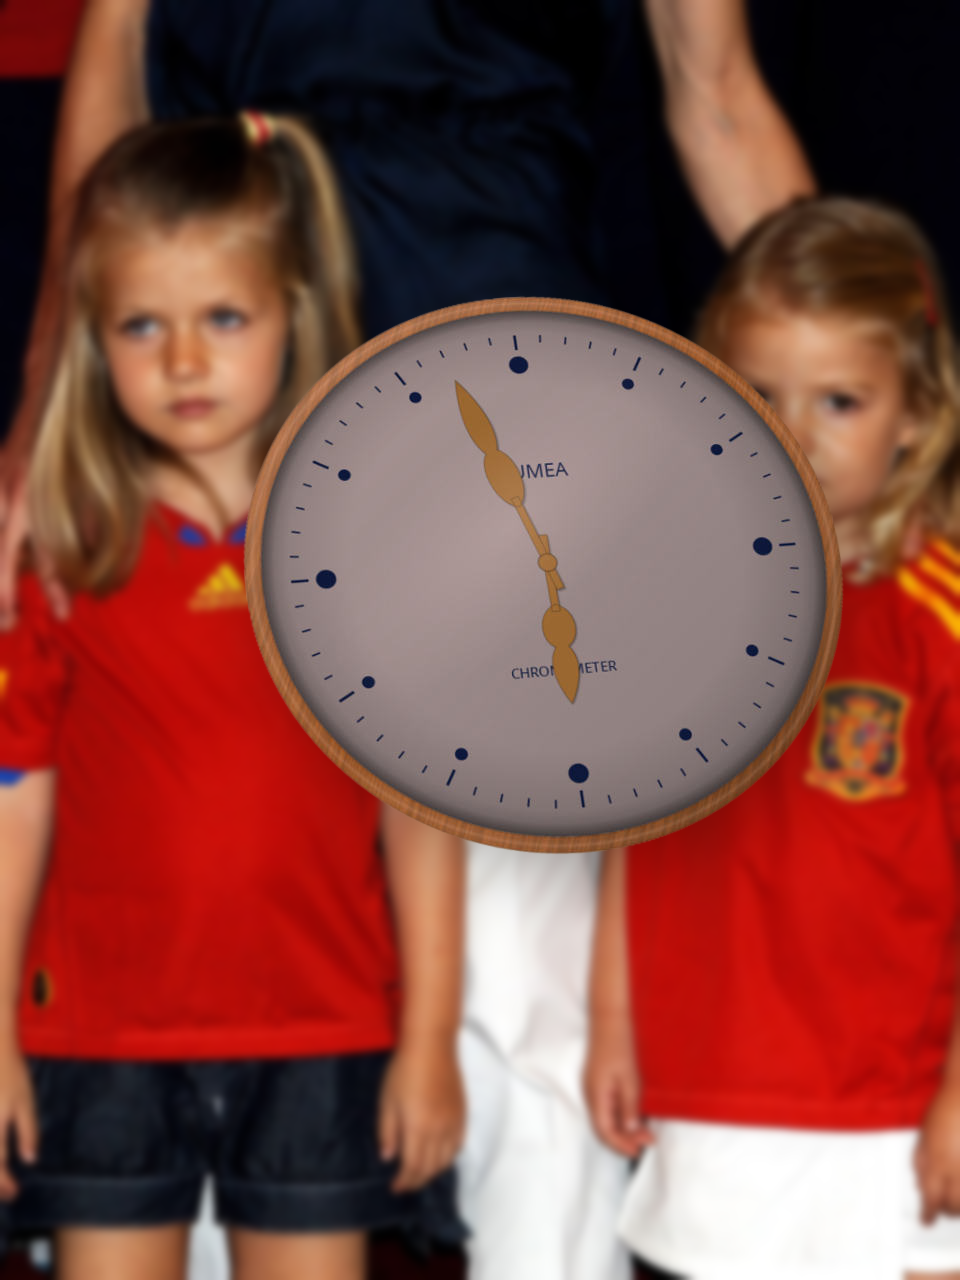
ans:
**5:57**
